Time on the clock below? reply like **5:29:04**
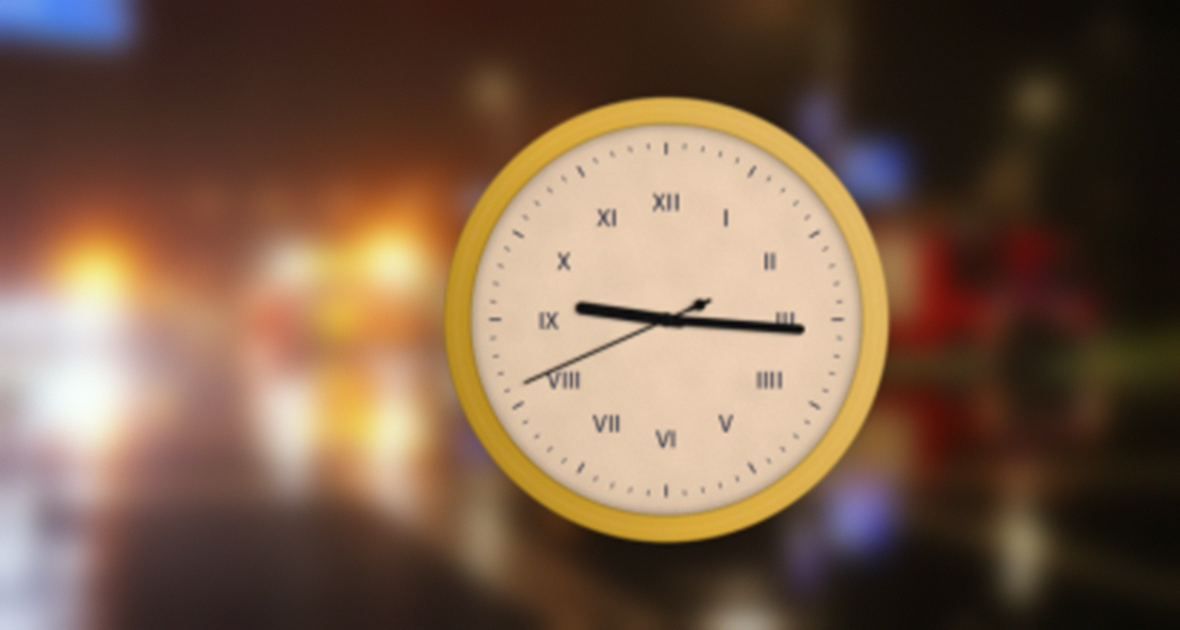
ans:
**9:15:41**
